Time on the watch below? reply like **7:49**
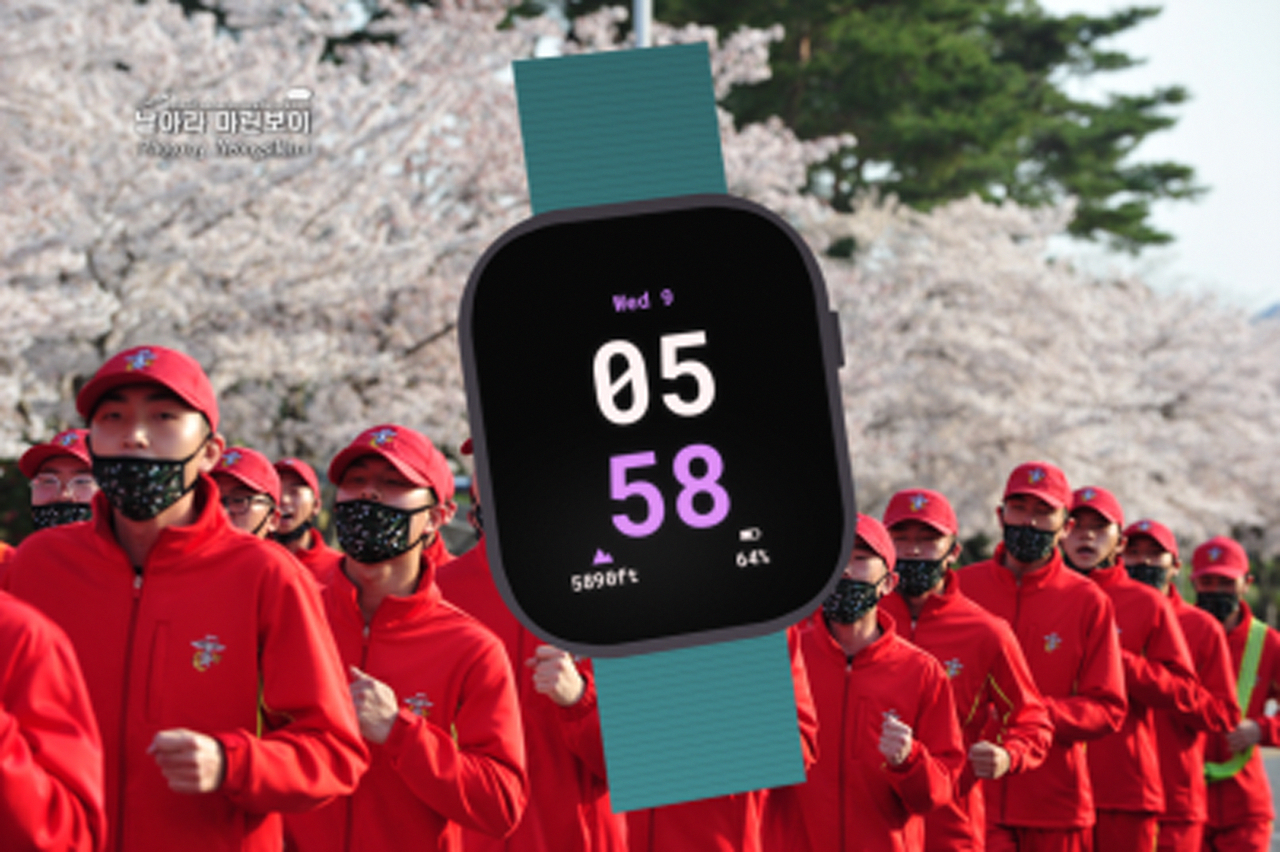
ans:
**5:58**
